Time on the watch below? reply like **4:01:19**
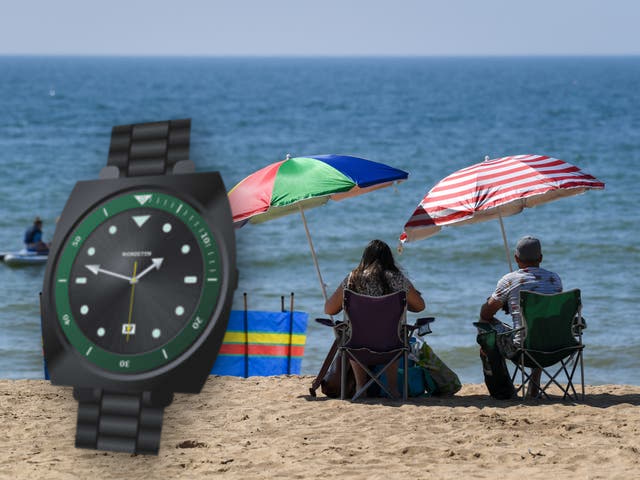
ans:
**1:47:30**
